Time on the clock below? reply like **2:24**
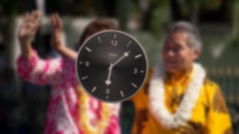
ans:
**6:07**
